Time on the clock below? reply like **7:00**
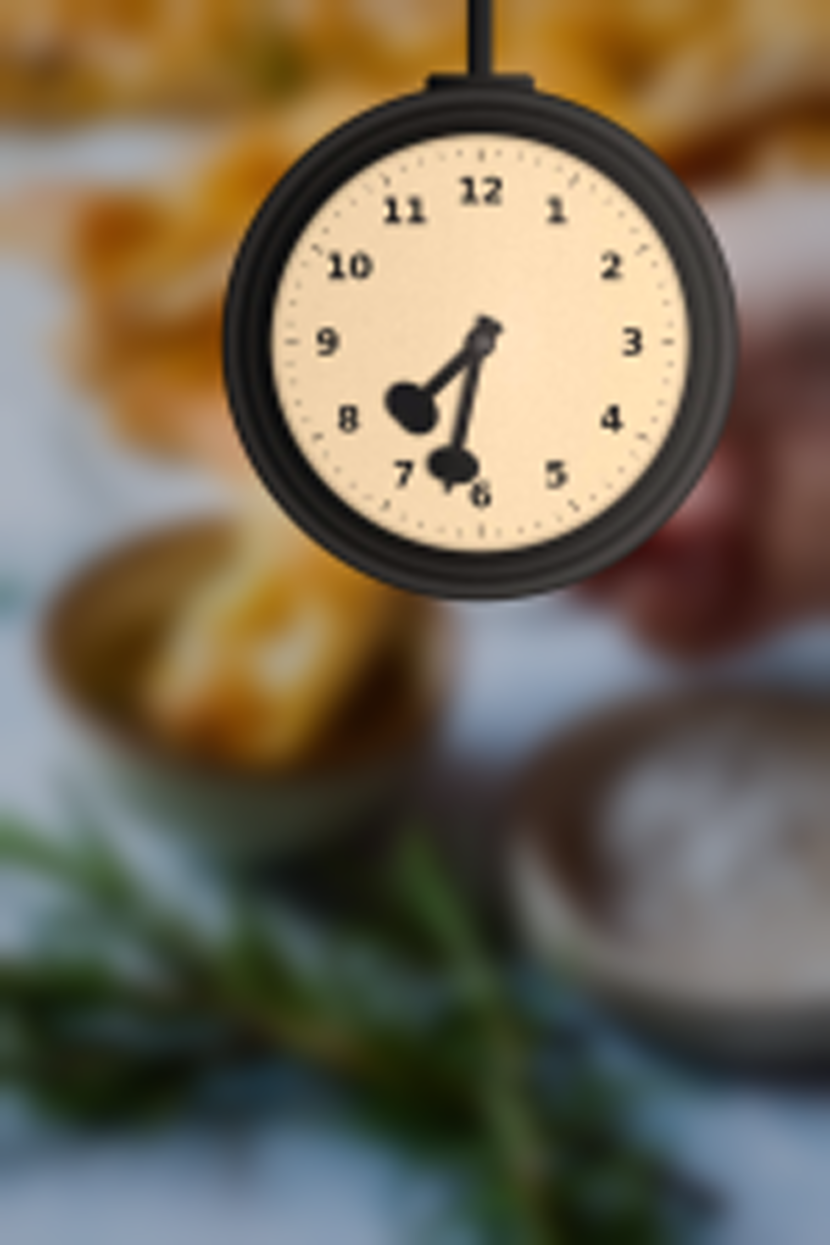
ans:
**7:32**
